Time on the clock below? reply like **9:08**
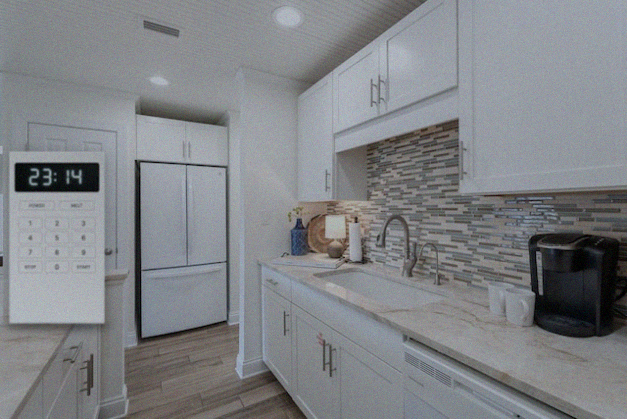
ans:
**23:14**
